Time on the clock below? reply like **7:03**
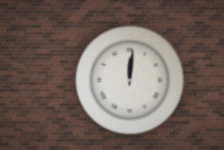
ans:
**12:01**
